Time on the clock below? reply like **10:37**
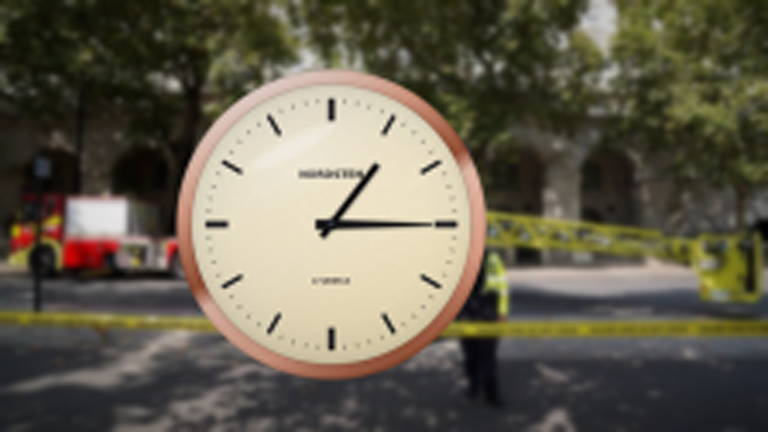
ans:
**1:15**
